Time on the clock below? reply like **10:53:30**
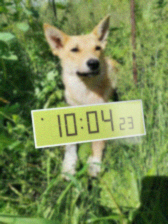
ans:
**10:04:23**
